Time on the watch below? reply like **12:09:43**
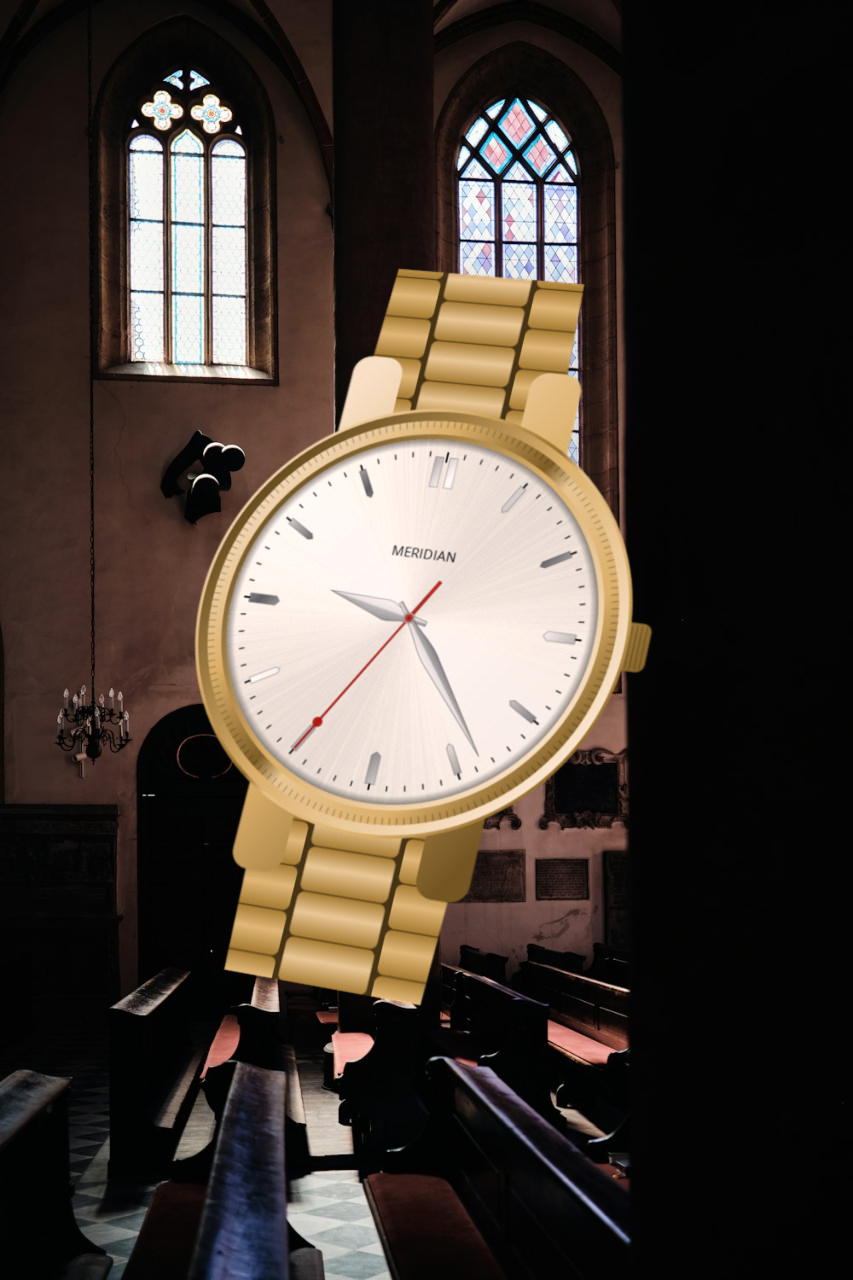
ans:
**9:23:35**
